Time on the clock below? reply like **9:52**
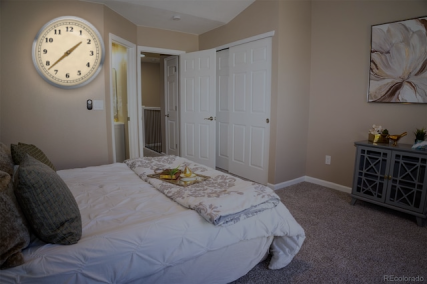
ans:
**1:38**
